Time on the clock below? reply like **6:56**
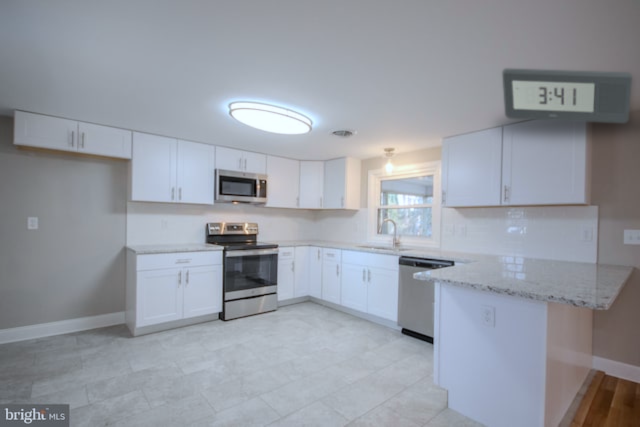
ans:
**3:41**
